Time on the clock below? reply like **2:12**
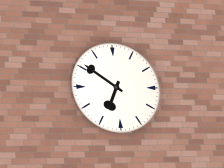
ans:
**6:51**
